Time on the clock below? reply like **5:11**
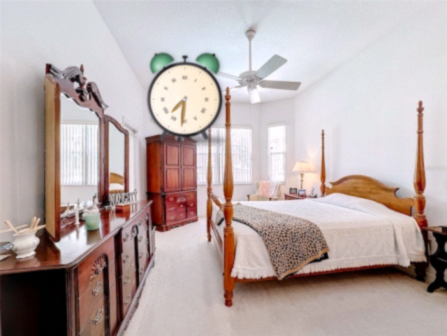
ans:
**7:31**
